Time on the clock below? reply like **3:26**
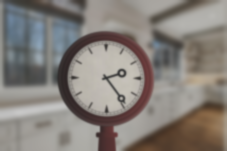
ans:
**2:24**
